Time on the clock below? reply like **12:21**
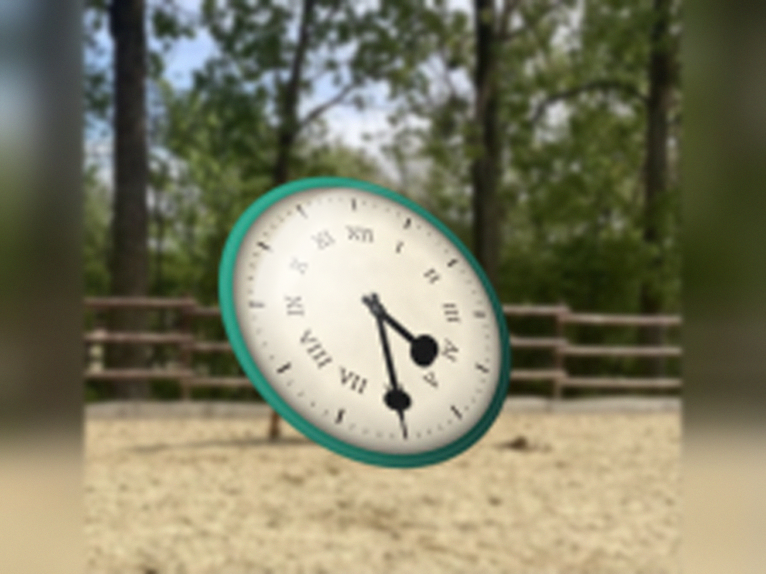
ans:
**4:30**
